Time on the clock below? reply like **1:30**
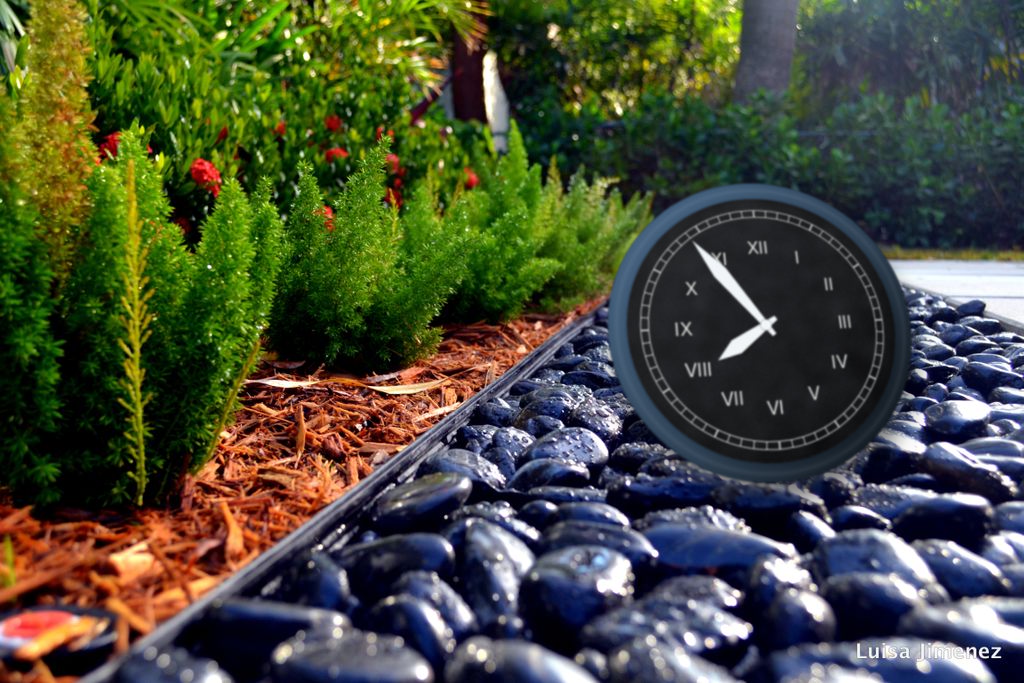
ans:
**7:54**
